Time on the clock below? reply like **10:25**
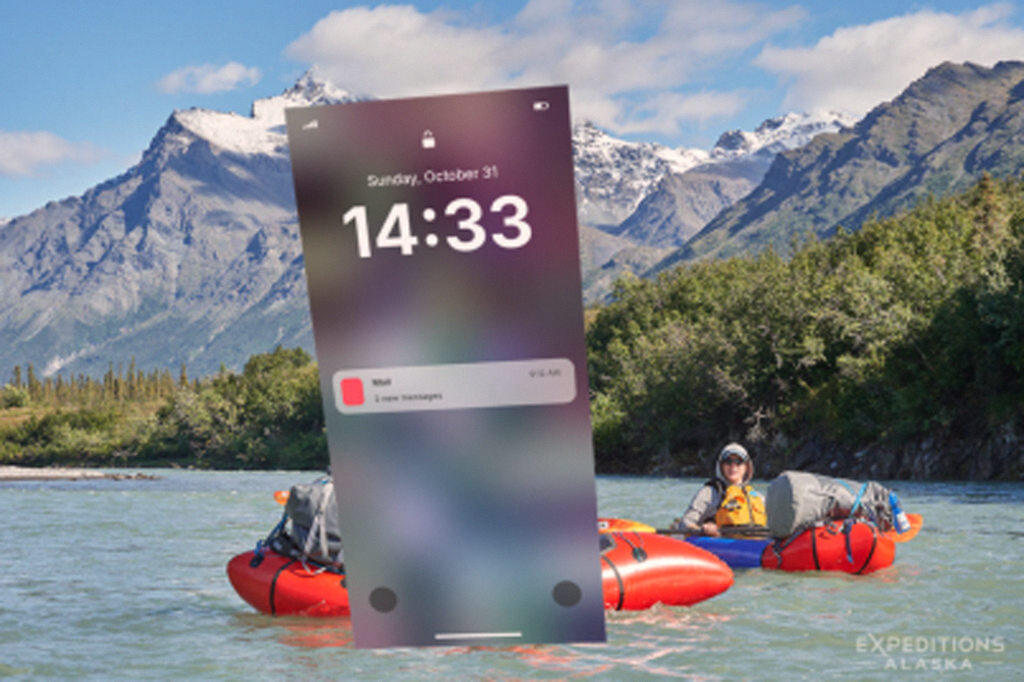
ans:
**14:33**
